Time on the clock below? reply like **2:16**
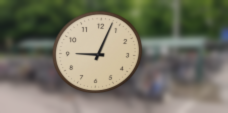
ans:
**9:03**
